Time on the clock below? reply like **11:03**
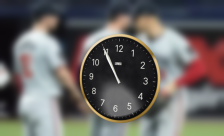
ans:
**10:55**
